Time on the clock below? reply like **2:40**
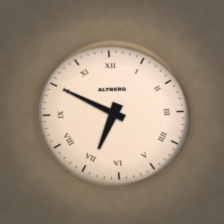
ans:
**6:50**
